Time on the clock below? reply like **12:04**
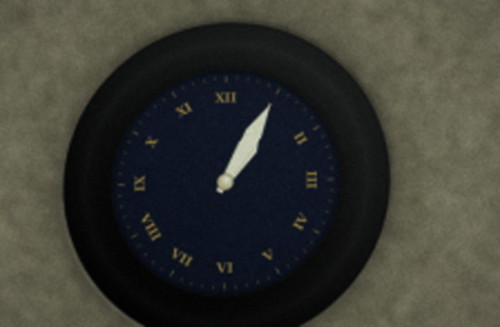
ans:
**1:05**
